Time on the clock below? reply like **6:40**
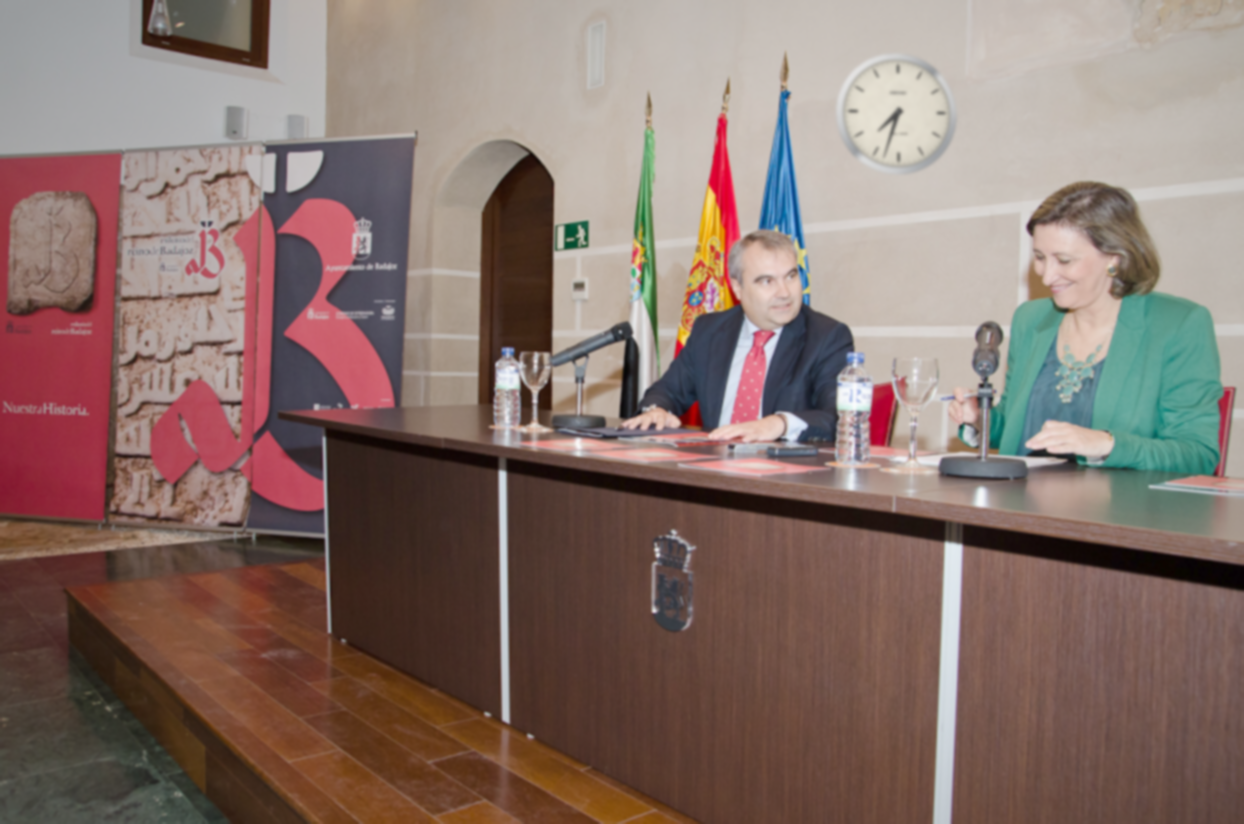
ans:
**7:33**
